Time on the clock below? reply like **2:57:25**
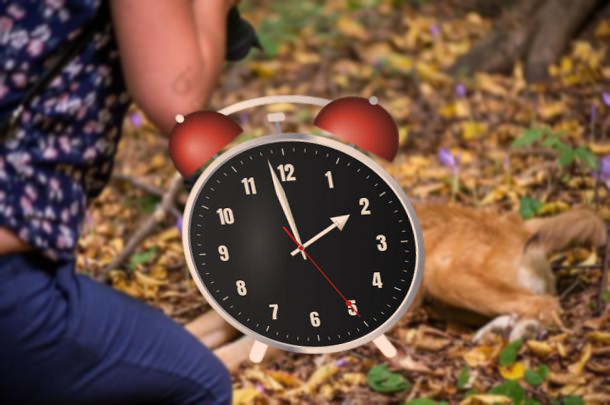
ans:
**1:58:25**
